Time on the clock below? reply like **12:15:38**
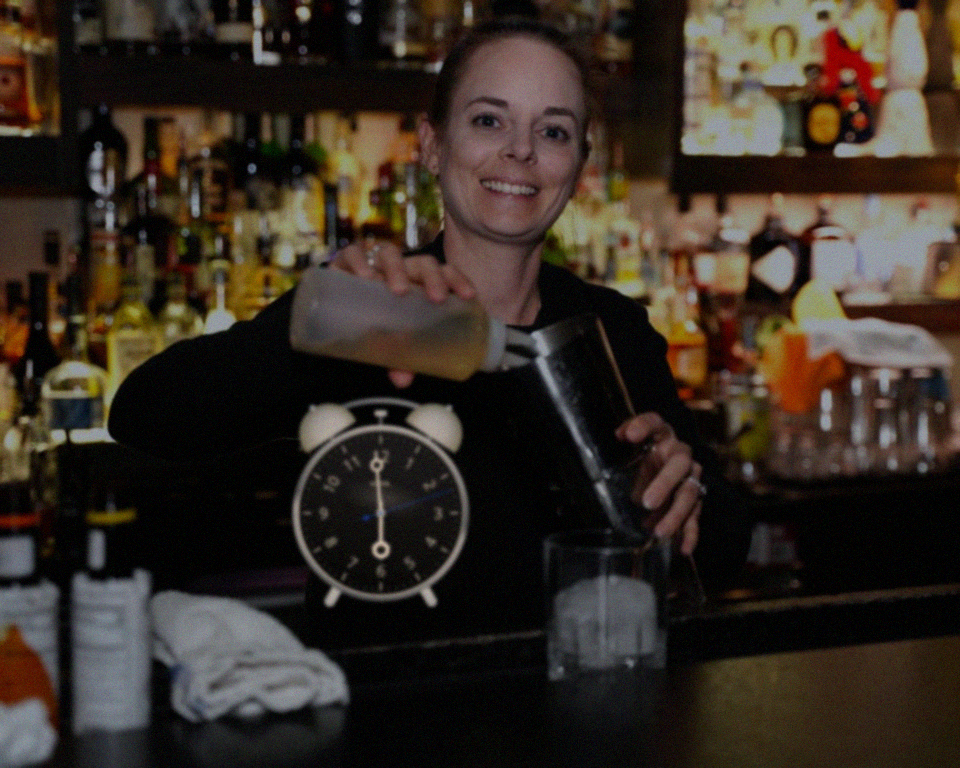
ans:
**5:59:12**
